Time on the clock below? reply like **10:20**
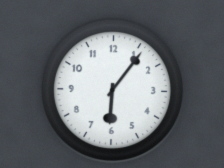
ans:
**6:06**
